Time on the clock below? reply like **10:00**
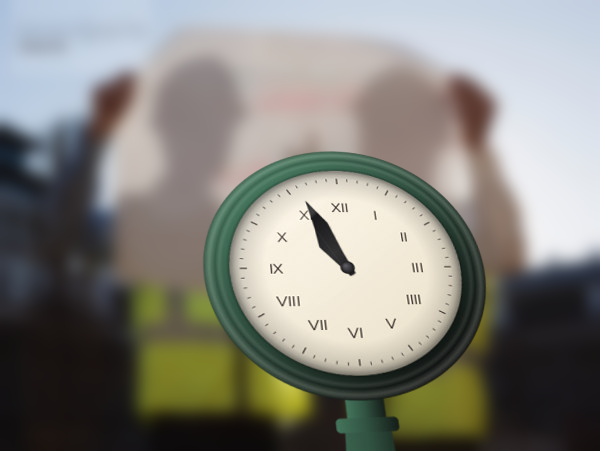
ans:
**10:56**
